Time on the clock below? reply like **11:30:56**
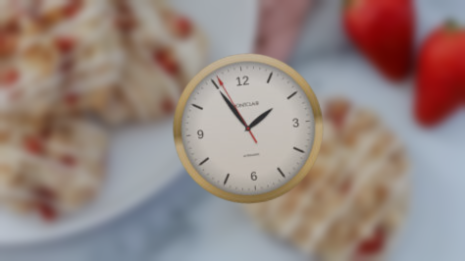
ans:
**1:54:56**
